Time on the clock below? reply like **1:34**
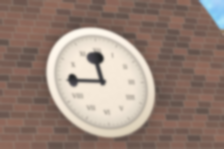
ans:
**11:45**
